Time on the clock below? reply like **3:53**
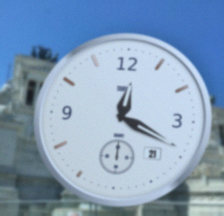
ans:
**12:19**
